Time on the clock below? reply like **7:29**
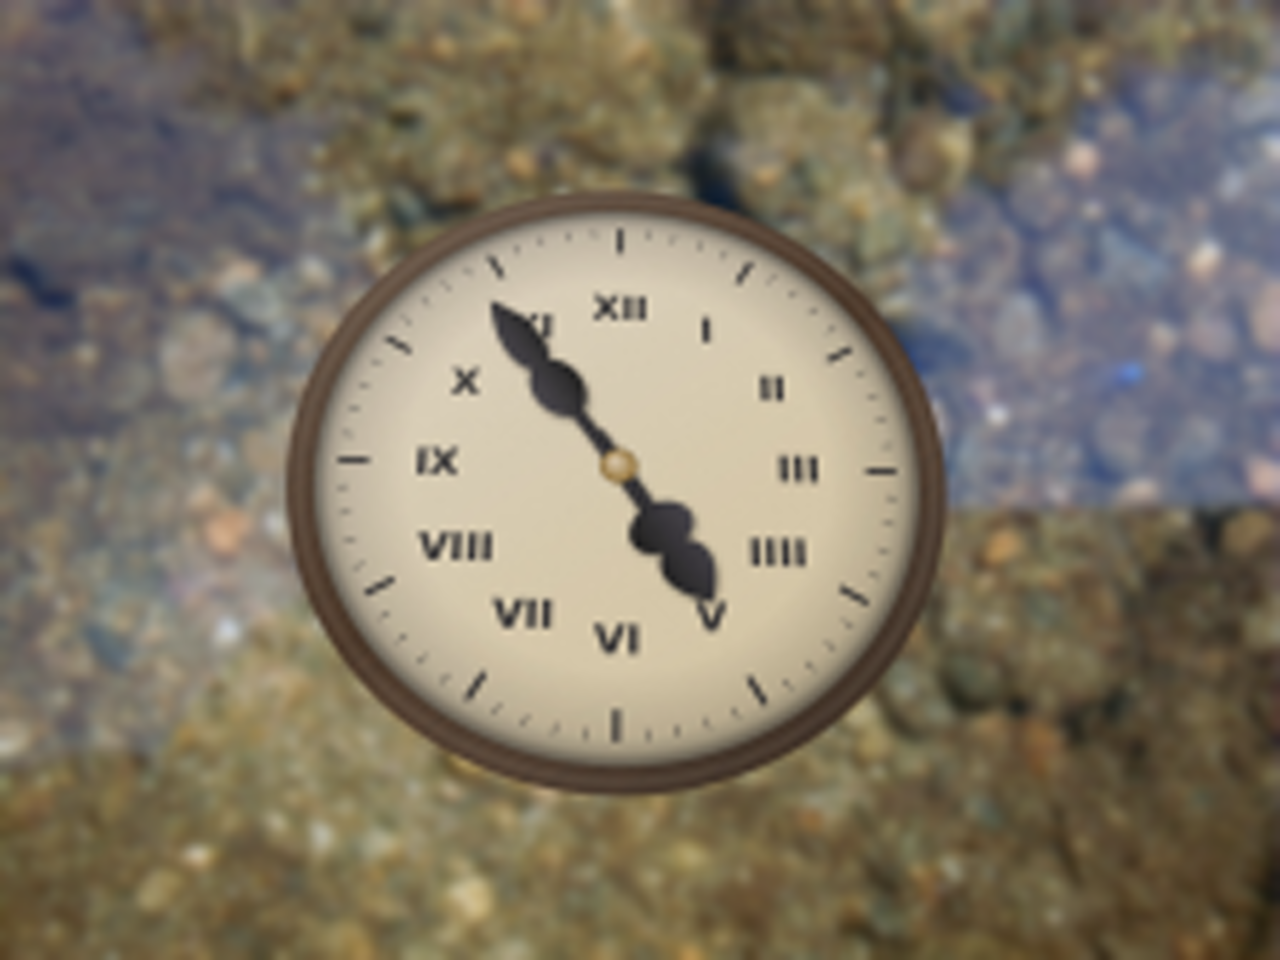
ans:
**4:54**
